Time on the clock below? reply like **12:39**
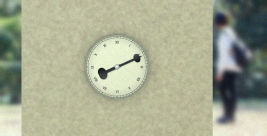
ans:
**8:11**
